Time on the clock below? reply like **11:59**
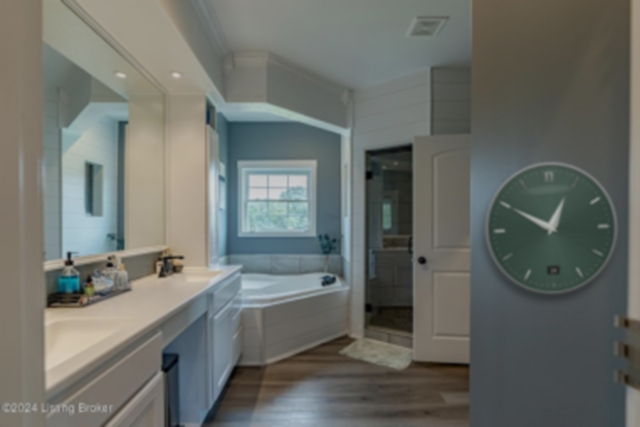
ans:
**12:50**
